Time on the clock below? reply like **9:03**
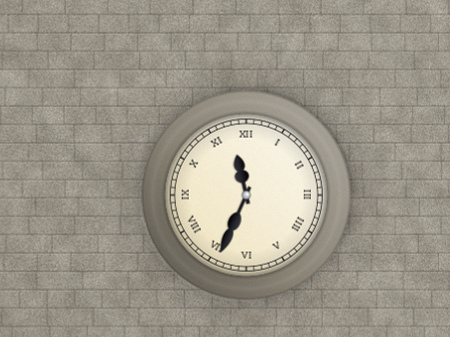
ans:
**11:34**
